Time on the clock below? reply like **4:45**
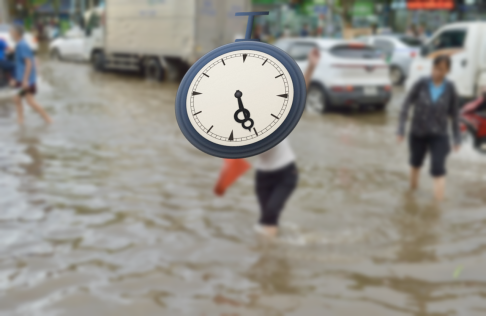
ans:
**5:26**
